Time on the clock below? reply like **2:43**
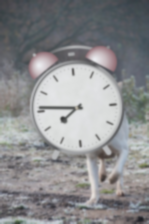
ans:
**7:46**
